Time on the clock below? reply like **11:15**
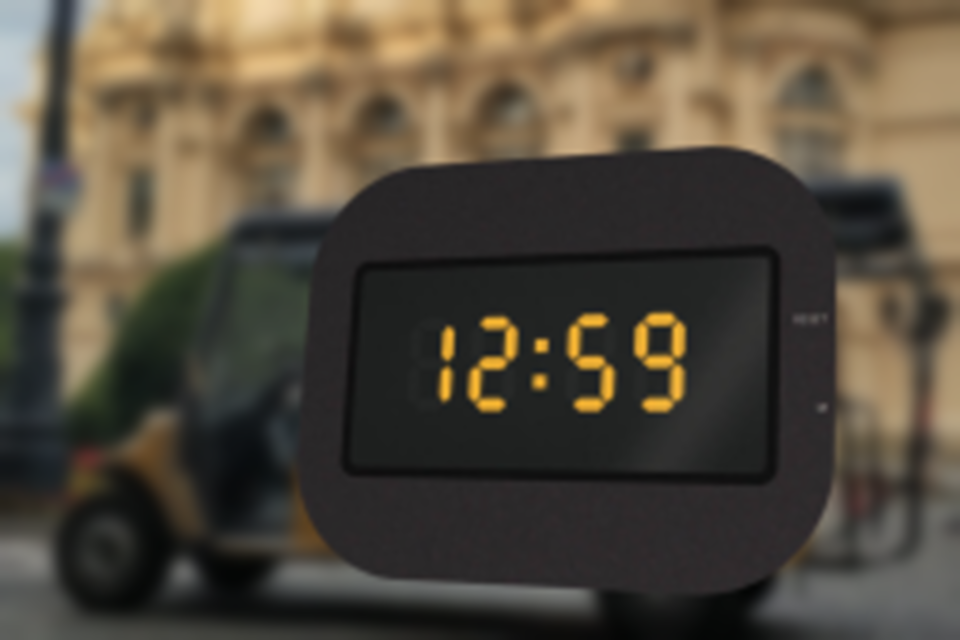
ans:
**12:59**
